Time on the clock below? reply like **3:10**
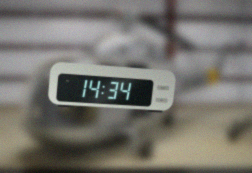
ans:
**14:34**
